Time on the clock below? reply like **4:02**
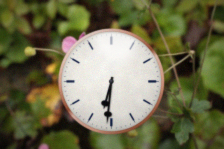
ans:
**6:31**
